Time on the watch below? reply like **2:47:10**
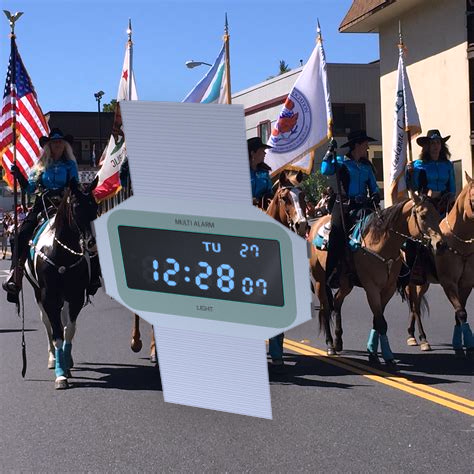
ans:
**12:28:07**
